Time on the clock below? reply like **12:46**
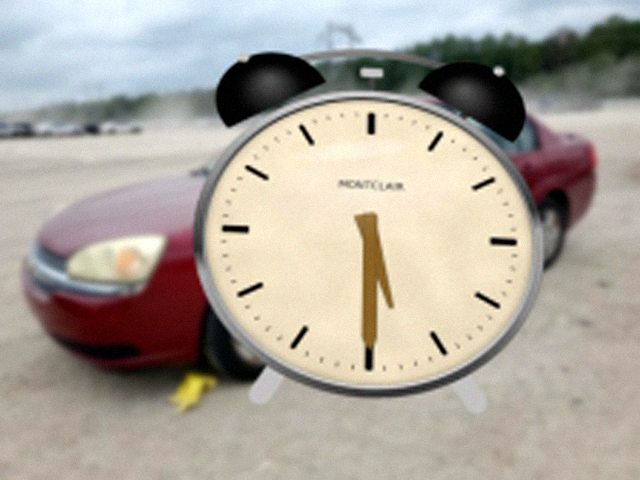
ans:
**5:30**
